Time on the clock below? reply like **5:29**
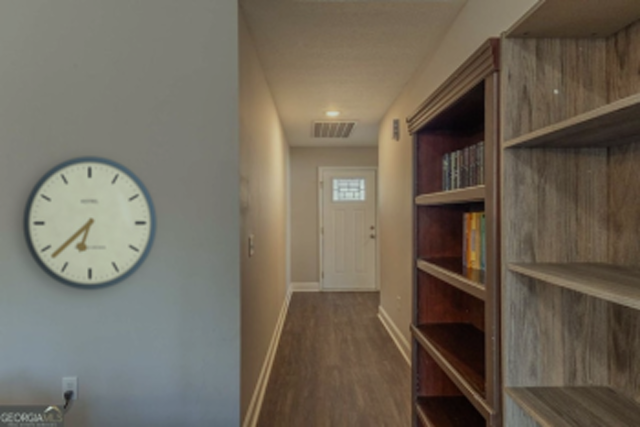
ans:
**6:38**
